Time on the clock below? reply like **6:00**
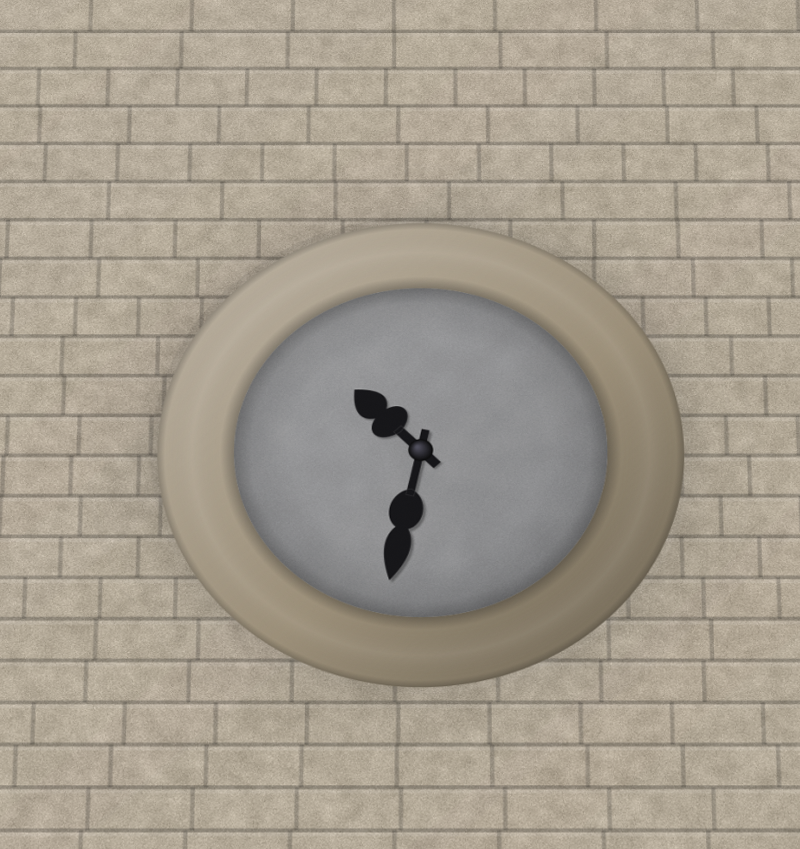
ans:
**10:32**
